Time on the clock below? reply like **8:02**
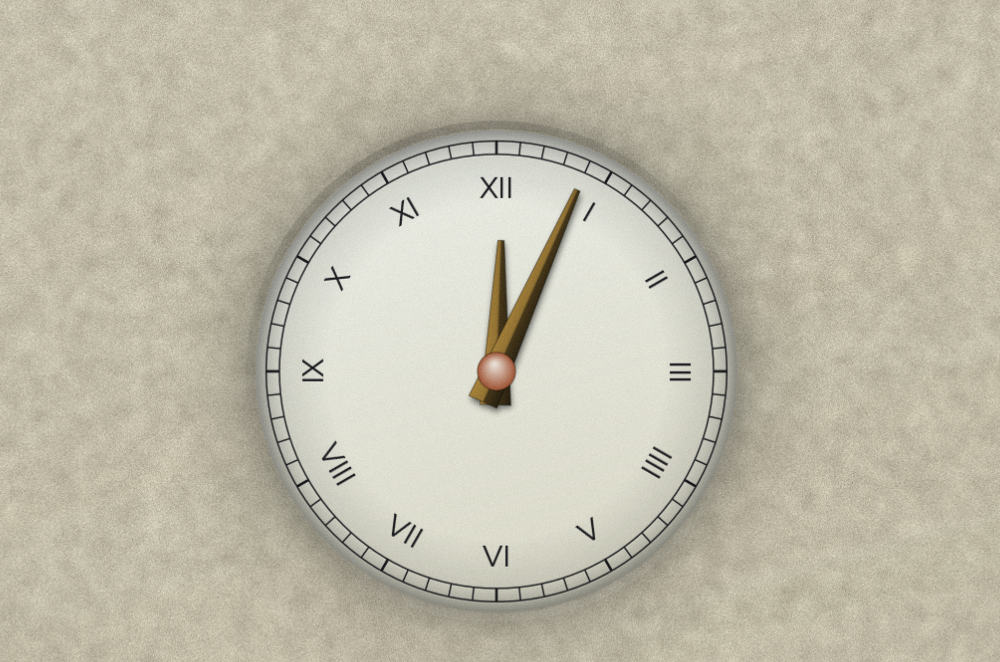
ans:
**12:04**
